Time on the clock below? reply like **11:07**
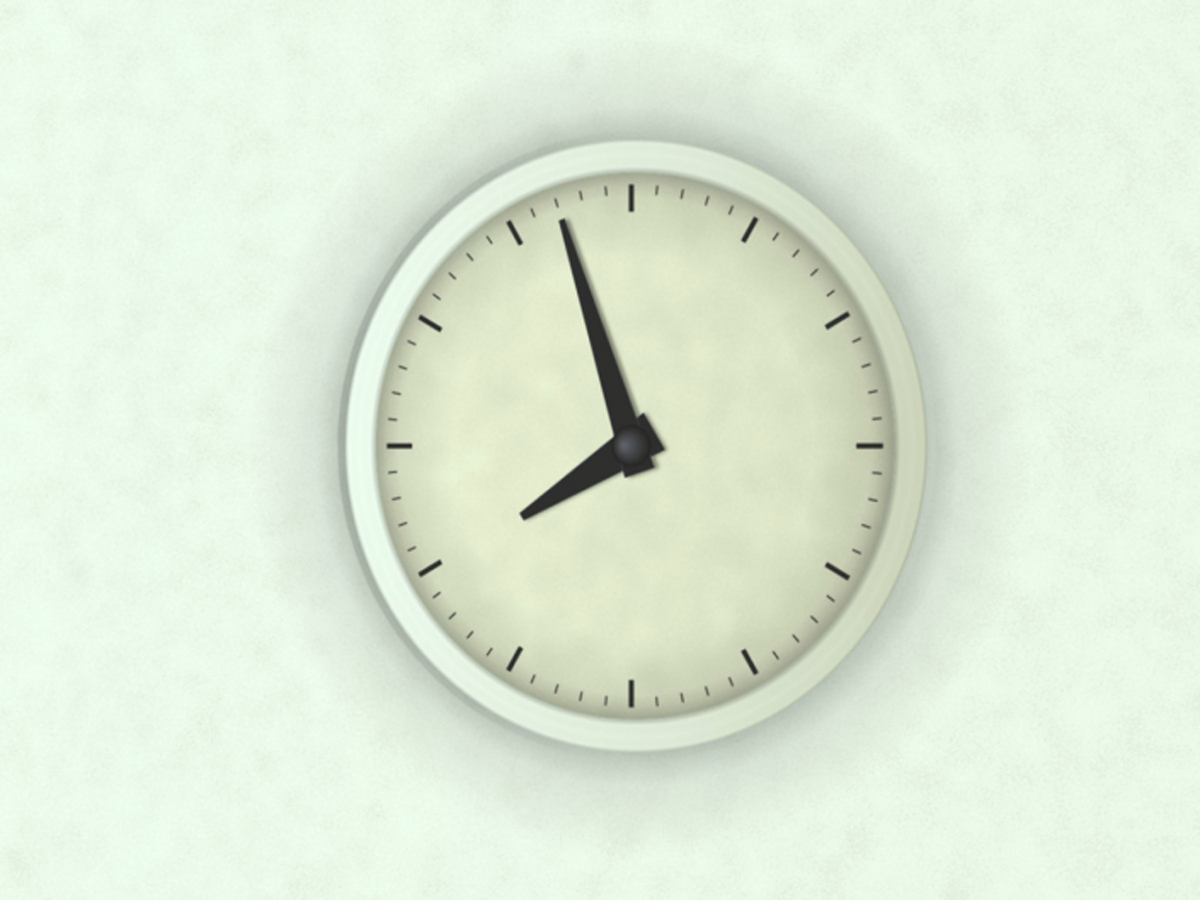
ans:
**7:57**
